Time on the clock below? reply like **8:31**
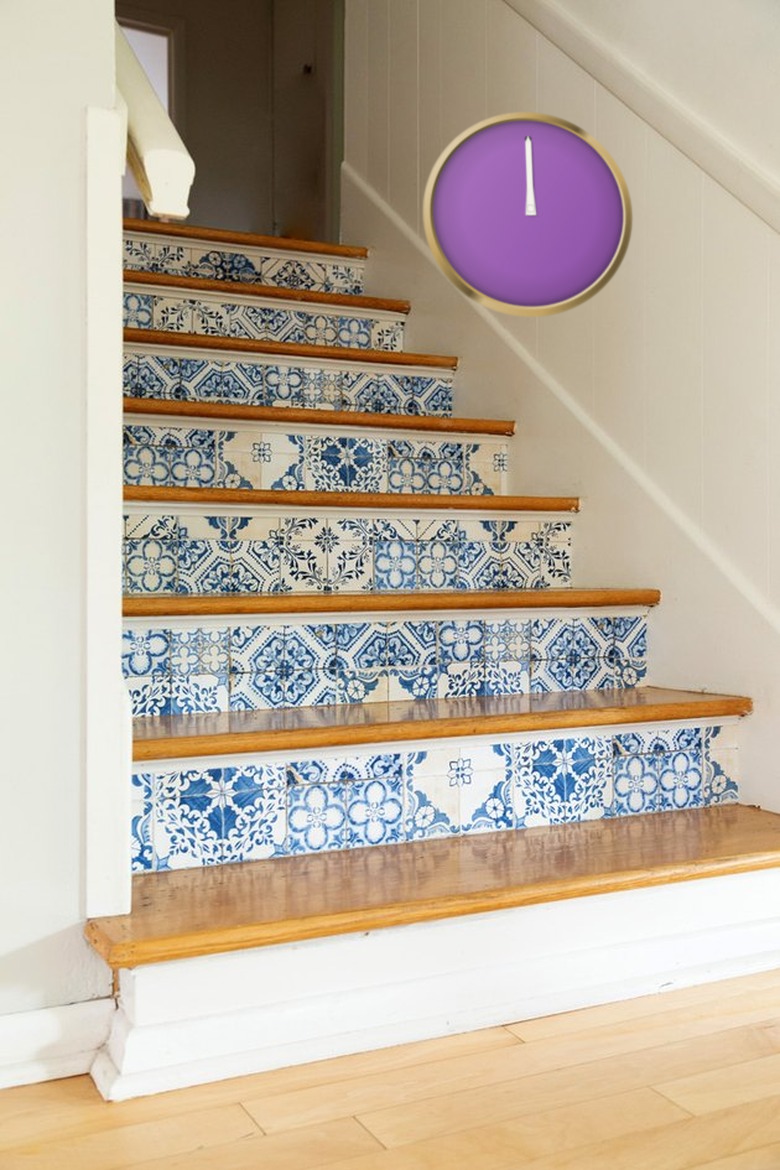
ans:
**12:00**
